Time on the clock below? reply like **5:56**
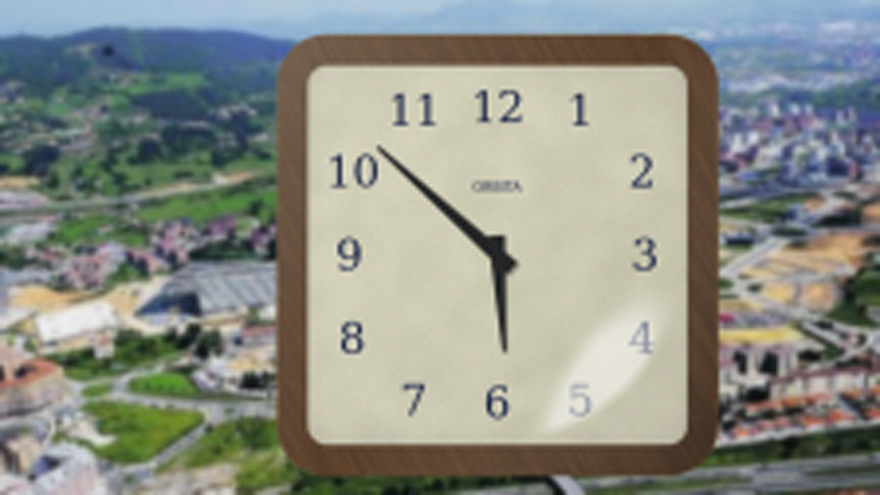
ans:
**5:52**
